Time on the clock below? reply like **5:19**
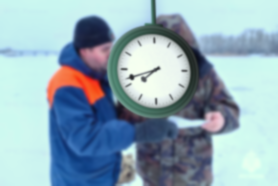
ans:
**7:42**
